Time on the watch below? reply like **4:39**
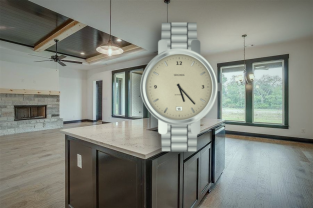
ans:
**5:23**
